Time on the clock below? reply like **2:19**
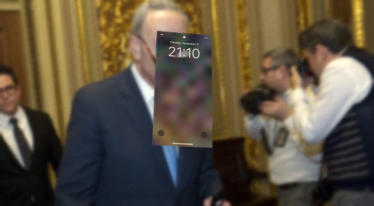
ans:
**21:10**
